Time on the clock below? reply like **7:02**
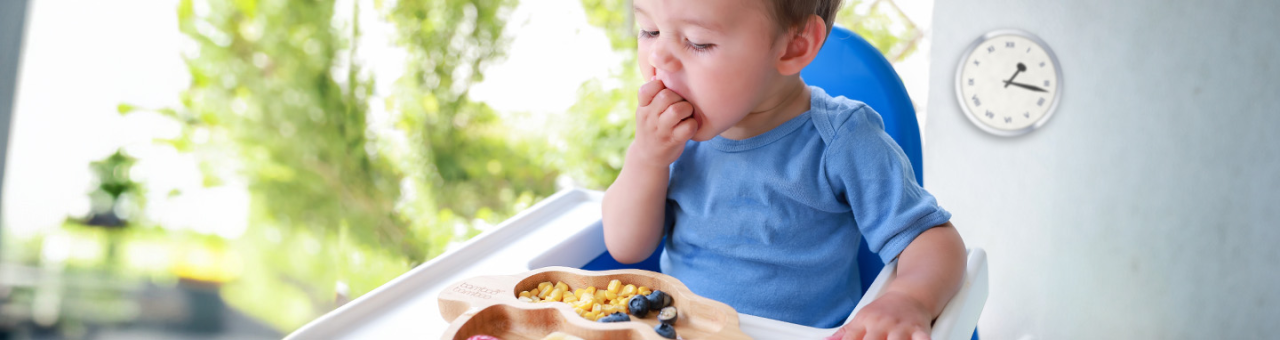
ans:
**1:17**
